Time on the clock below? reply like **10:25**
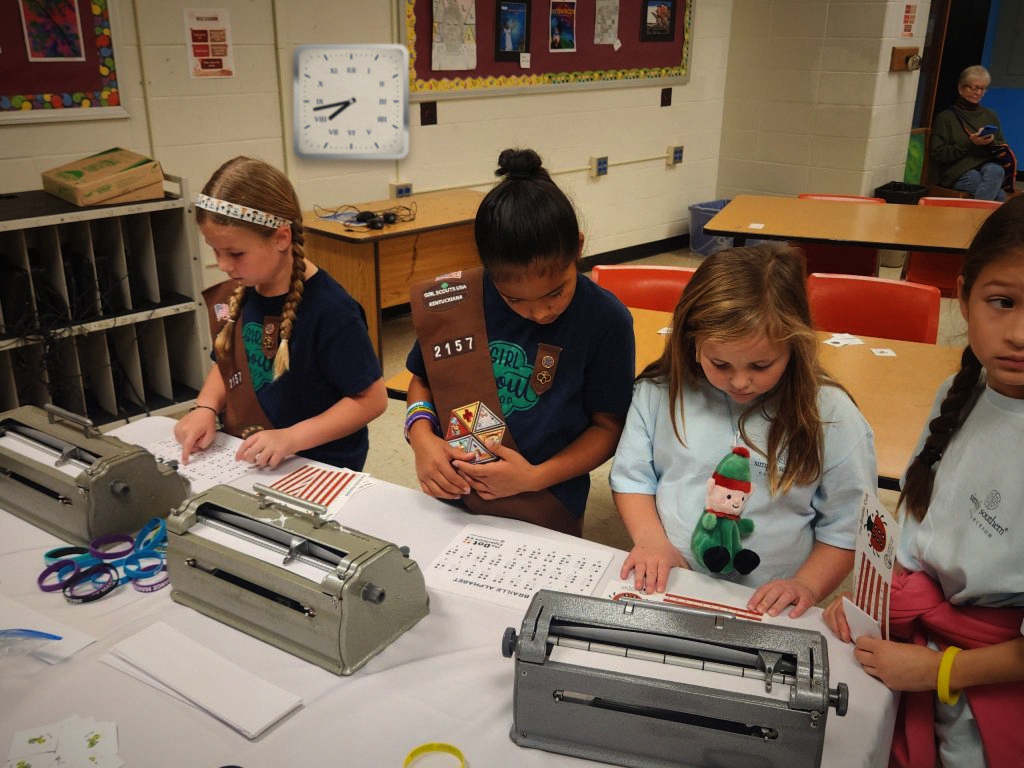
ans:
**7:43**
